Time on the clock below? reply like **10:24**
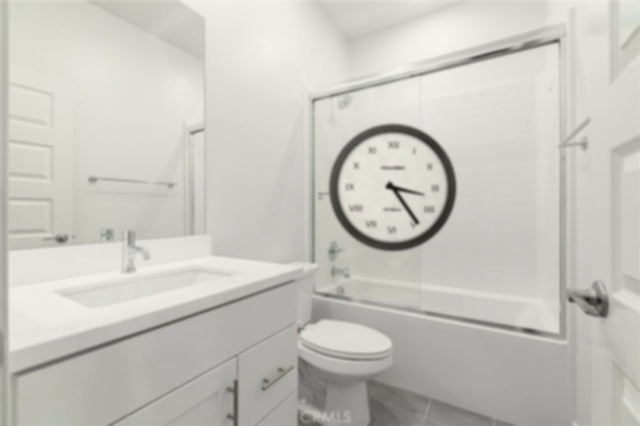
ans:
**3:24**
